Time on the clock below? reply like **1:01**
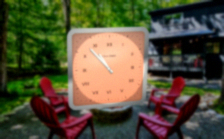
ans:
**10:53**
